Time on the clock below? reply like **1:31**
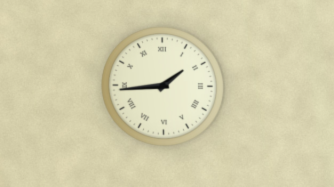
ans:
**1:44**
